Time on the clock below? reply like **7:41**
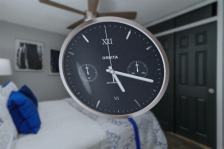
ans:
**5:18**
